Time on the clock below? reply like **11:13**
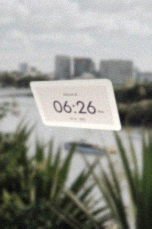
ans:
**6:26**
